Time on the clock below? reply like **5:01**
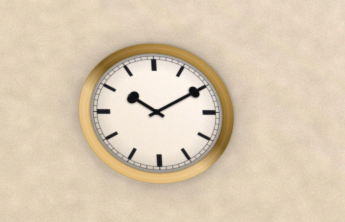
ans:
**10:10**
